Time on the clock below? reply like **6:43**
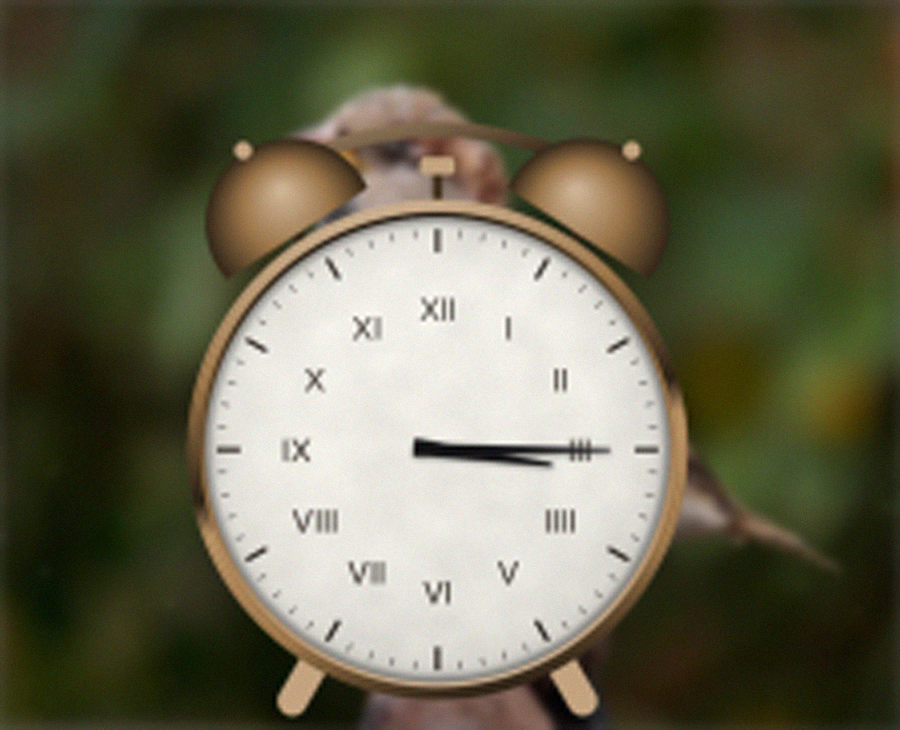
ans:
**3:15**
